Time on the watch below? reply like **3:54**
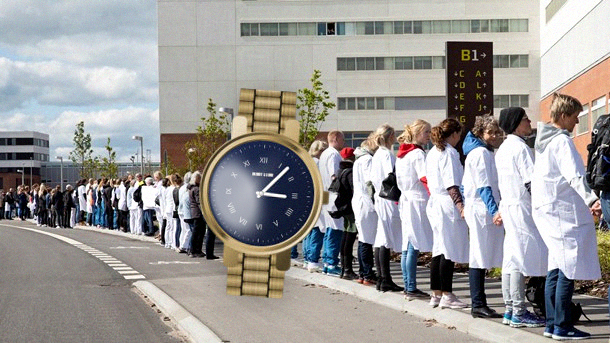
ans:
**3:07**
